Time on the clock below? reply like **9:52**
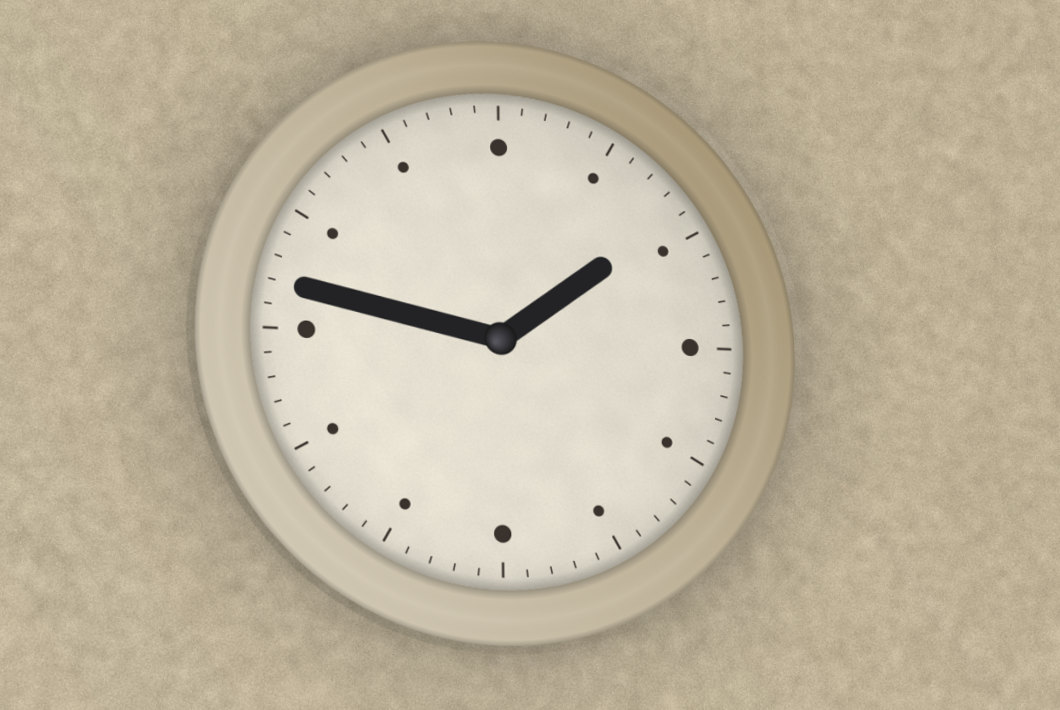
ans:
**1:47**
